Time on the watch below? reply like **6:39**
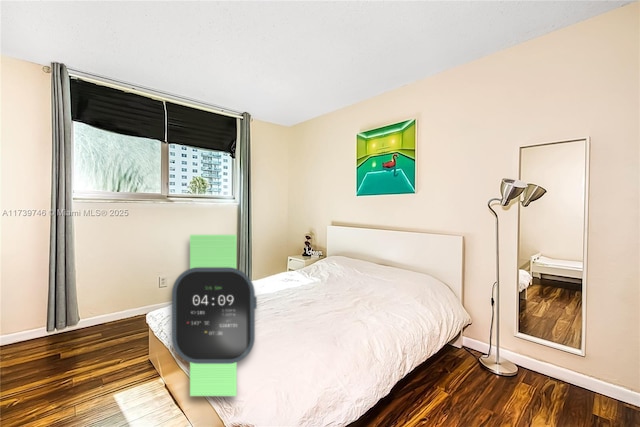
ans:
**4:09**
